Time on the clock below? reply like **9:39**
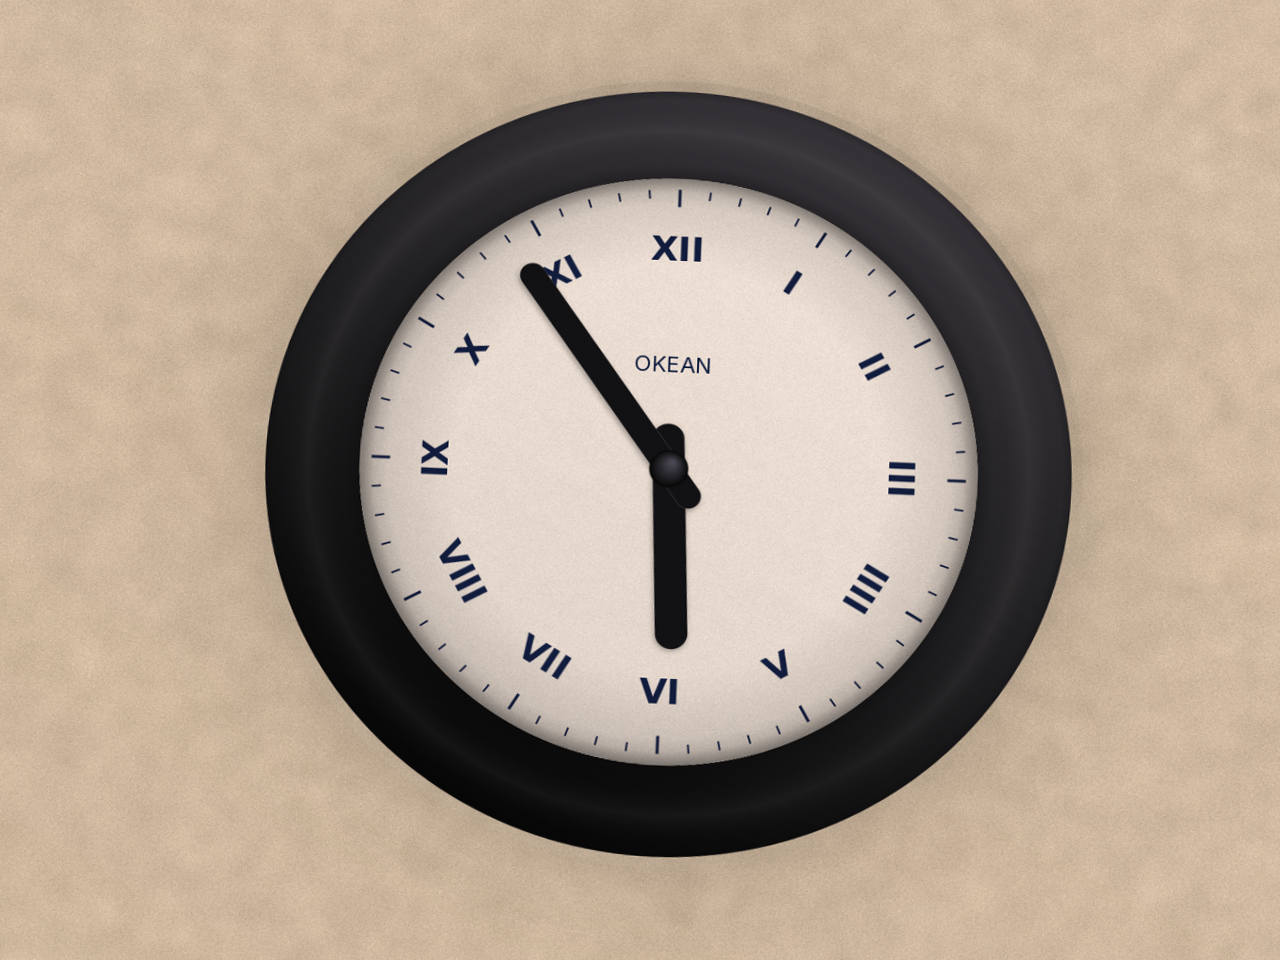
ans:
**5:54**
